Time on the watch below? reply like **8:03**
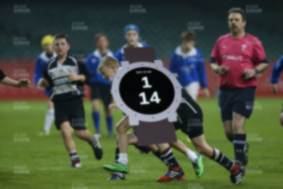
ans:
**1:14**
